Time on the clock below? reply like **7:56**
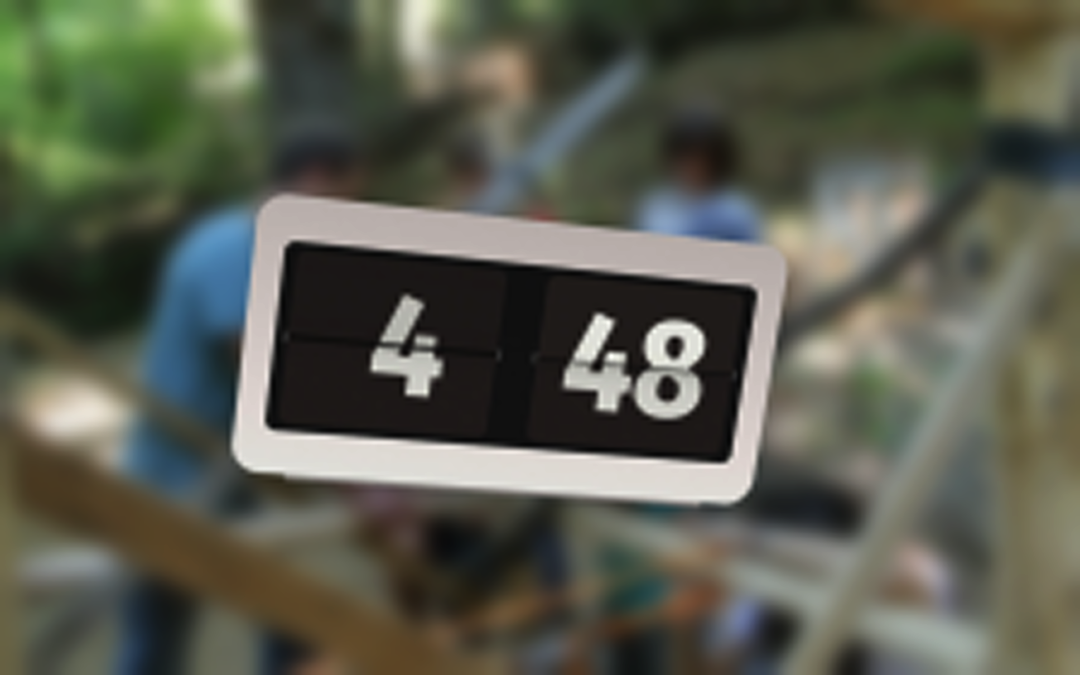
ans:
**4:48**
